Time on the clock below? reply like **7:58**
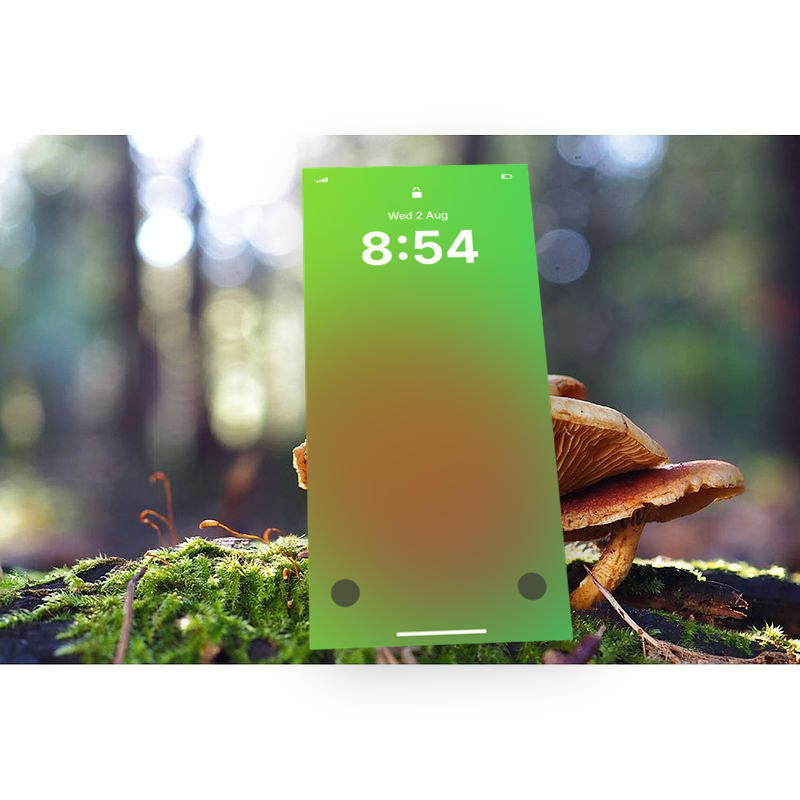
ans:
**8:54**
